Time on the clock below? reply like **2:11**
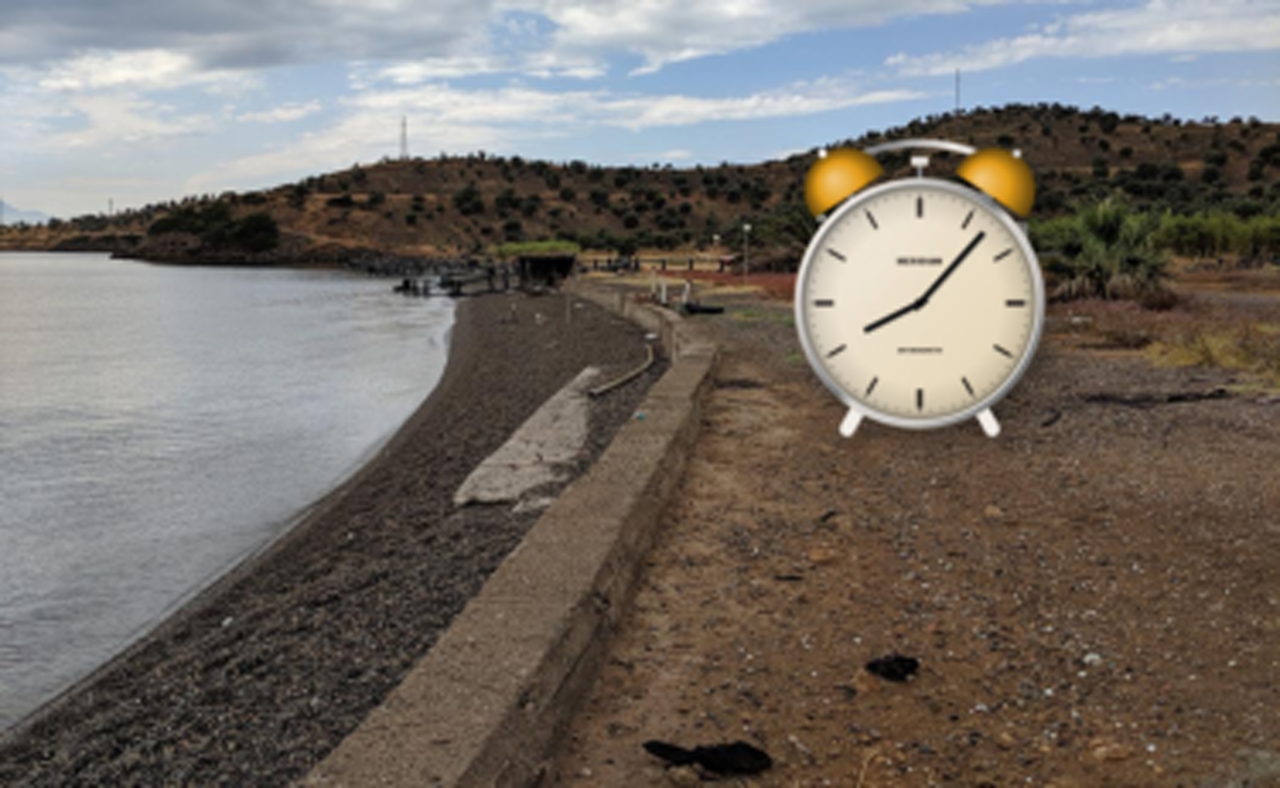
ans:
**8:07**
